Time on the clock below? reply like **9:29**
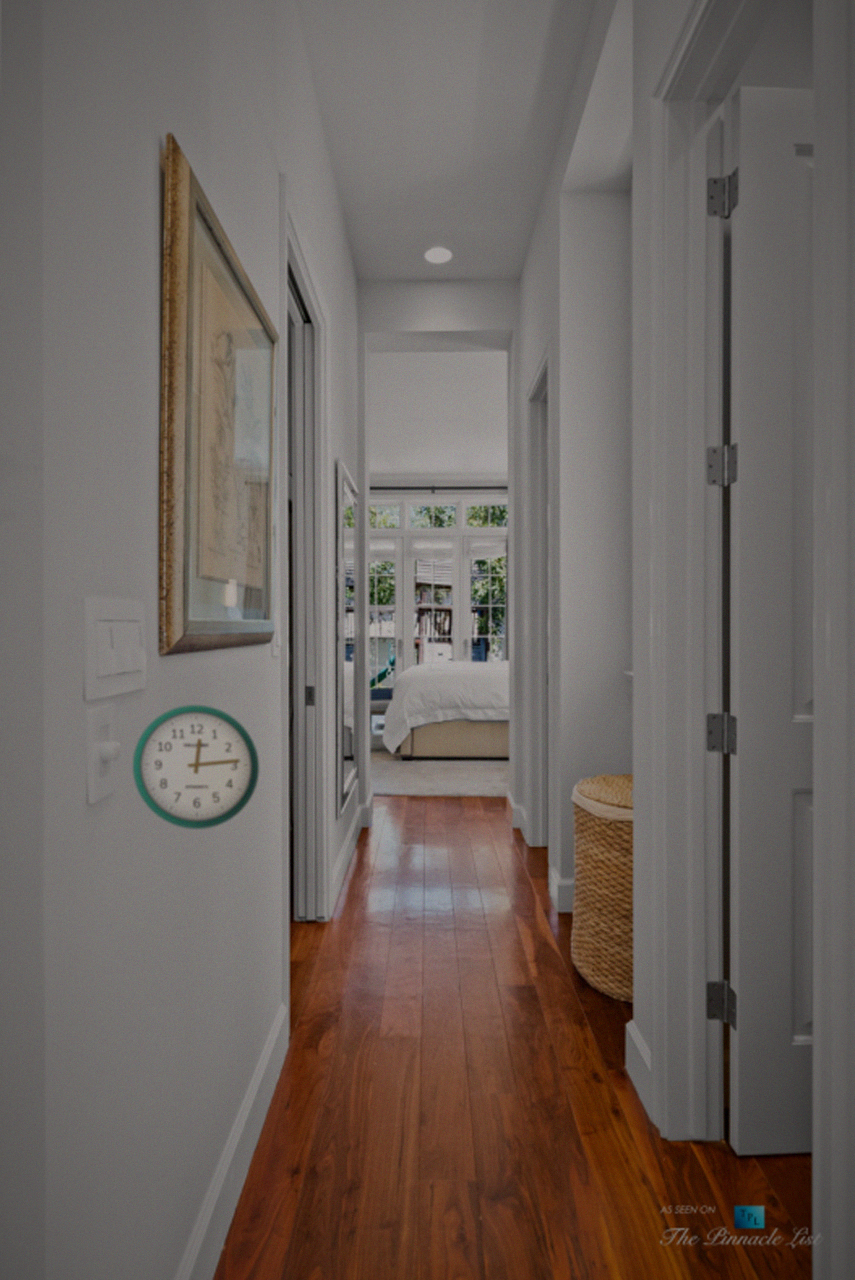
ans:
**12:14**
